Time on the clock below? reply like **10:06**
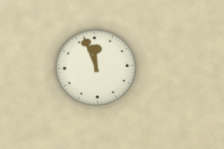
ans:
**11:57**
